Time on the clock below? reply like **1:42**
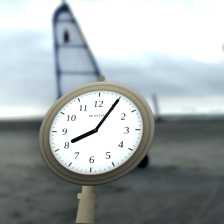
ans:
**8:05**
